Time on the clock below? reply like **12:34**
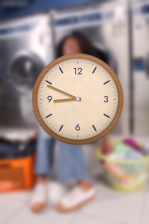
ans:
**8:49**
